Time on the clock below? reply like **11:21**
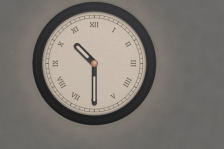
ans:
**10:30**
